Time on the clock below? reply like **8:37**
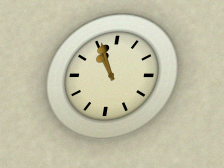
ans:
**10:56**
